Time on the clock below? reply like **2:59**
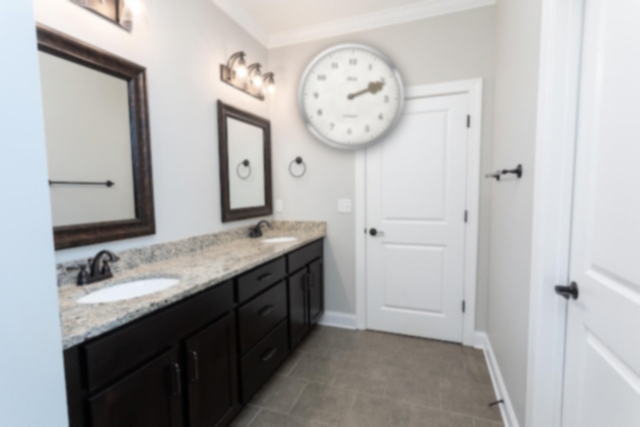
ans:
**2:11**
